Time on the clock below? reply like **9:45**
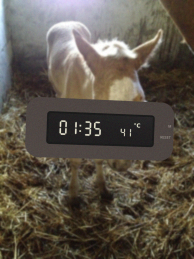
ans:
**1:35**
